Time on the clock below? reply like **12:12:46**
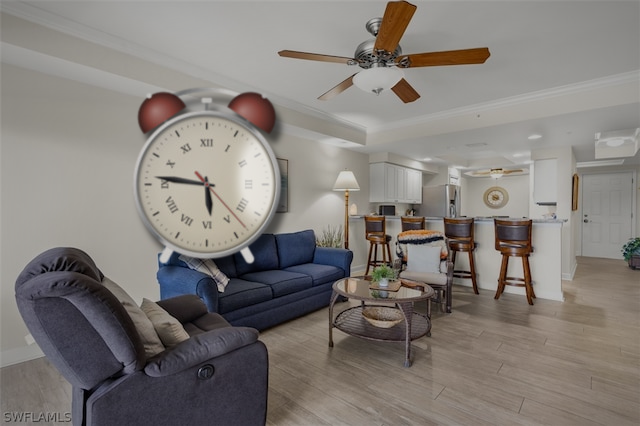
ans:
**5:46:23**
